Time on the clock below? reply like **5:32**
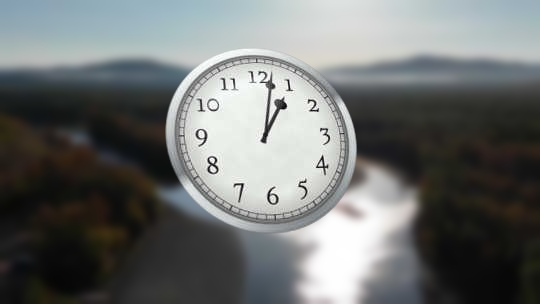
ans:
**1:02**
